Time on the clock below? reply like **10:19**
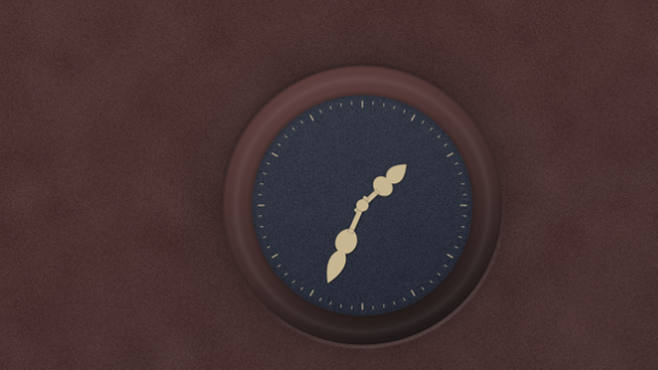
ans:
**1:34**
